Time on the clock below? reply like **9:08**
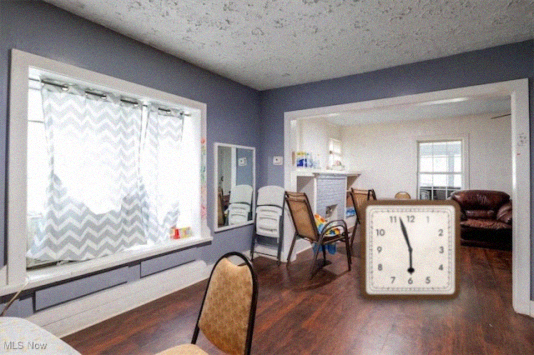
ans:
**5:57**
